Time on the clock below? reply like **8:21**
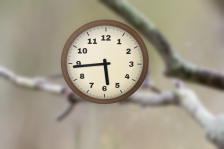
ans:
**5:44**
